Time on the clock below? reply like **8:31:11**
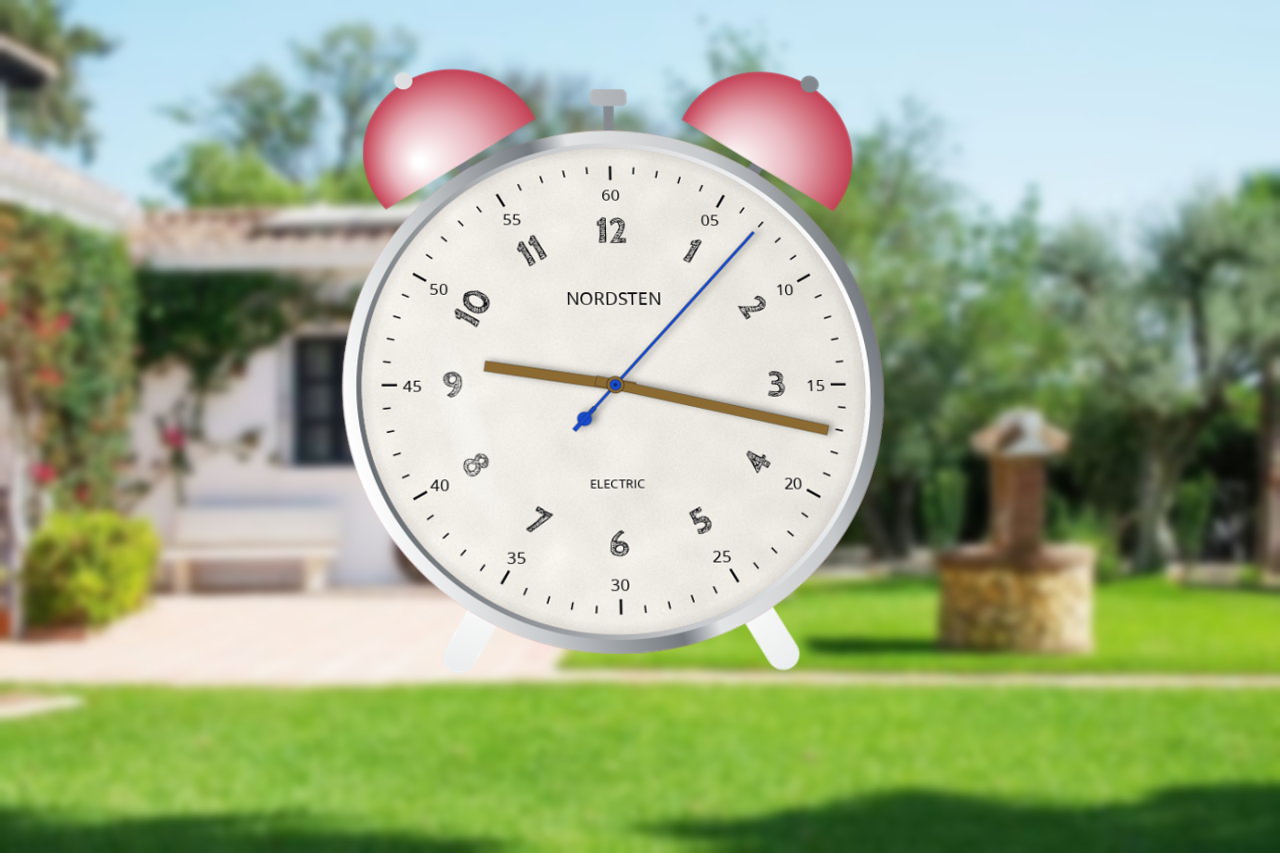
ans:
**9:17:07**
